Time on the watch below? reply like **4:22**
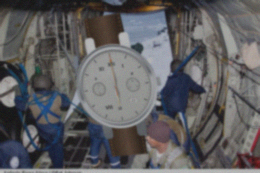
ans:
**6:00**
